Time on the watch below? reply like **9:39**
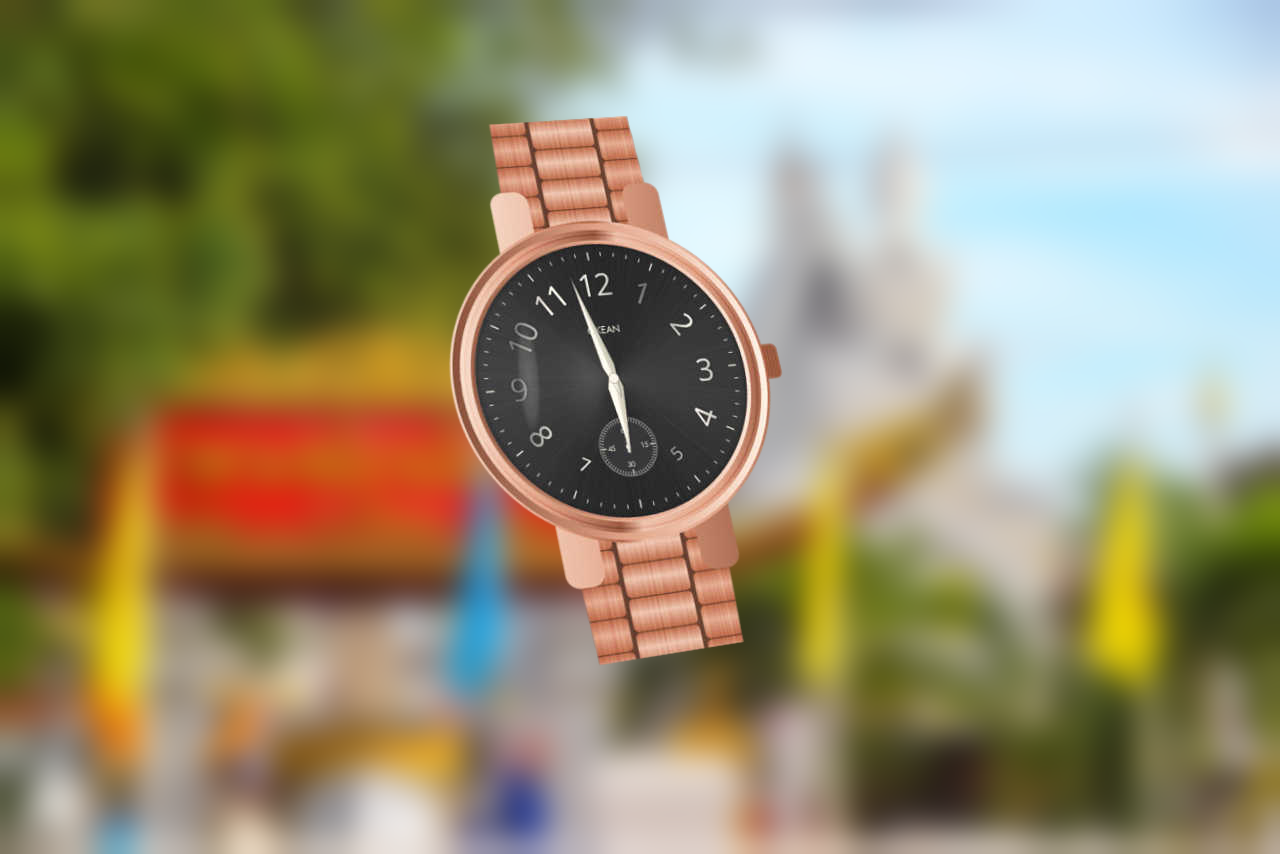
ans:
**5:58**
